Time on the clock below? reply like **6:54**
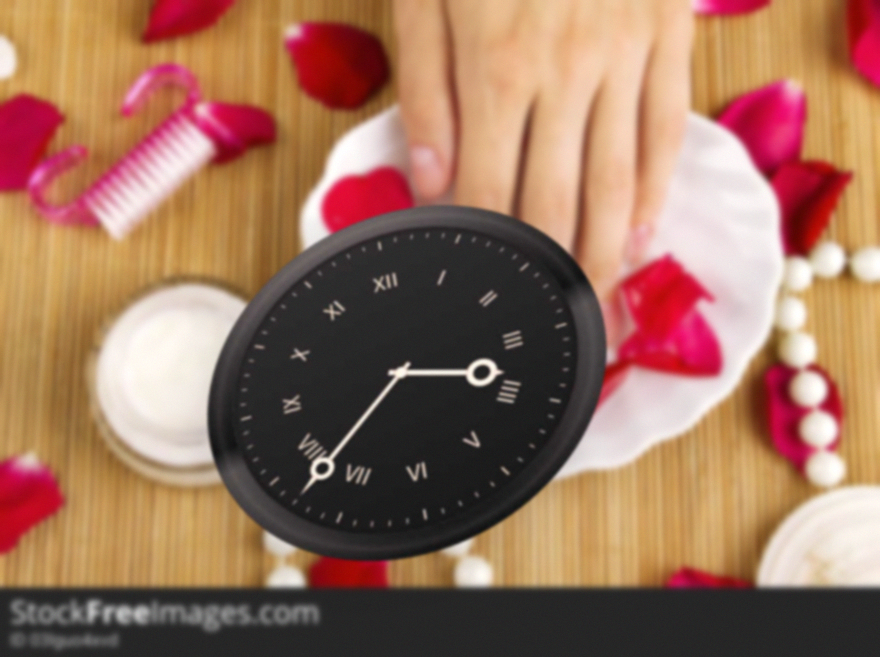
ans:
**3:38**
